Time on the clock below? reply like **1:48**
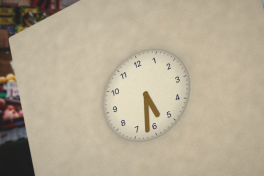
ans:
**5:32**
